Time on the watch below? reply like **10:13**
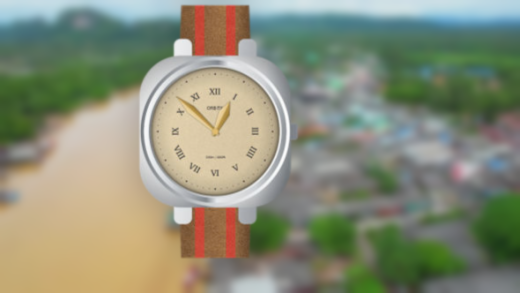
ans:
**12:52**
